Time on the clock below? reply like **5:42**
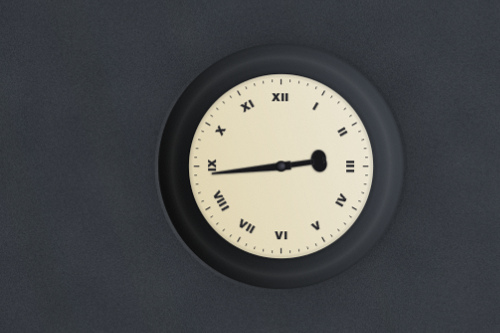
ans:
**2:44**
